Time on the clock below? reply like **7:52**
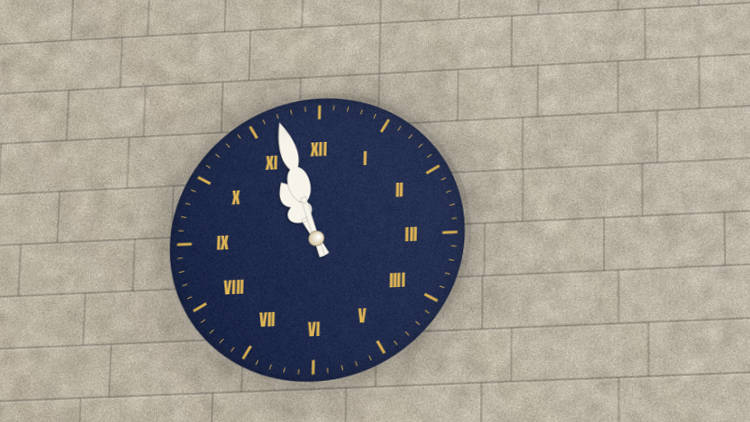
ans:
**10:57**
